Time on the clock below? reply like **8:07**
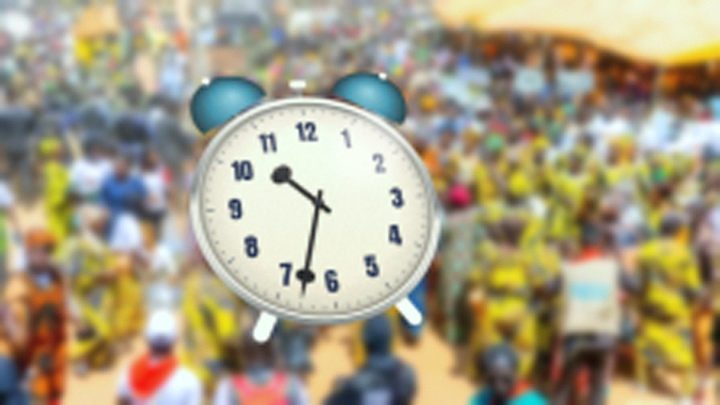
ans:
**10:33**
